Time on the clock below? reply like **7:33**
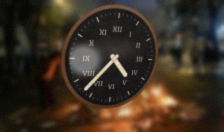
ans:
**4:37**
